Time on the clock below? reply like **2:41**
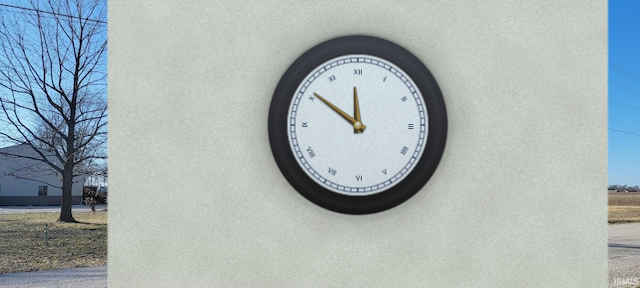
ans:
**11:51**
